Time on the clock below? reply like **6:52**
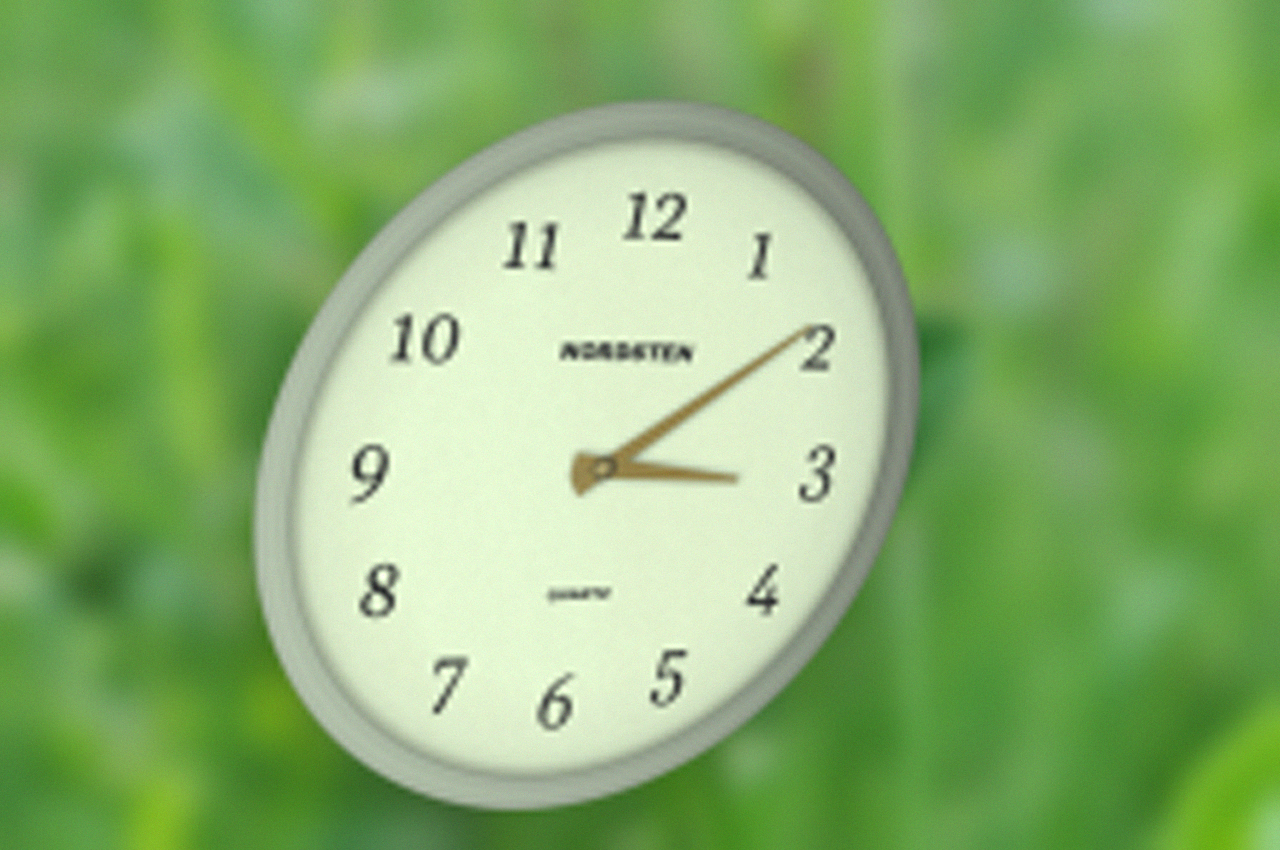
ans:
**3:09**
